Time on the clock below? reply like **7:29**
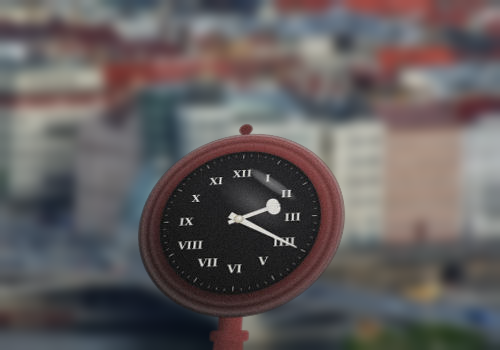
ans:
**2:20**
